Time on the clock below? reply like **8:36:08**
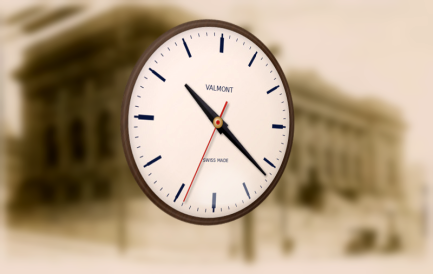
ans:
**10:21:34**
